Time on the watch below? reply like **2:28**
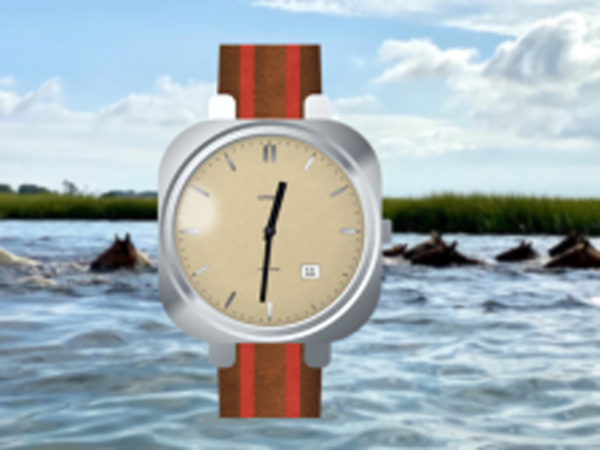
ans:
**12:31**
